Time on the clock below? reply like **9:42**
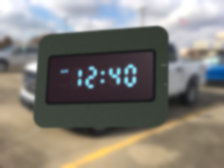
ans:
**12:40**
